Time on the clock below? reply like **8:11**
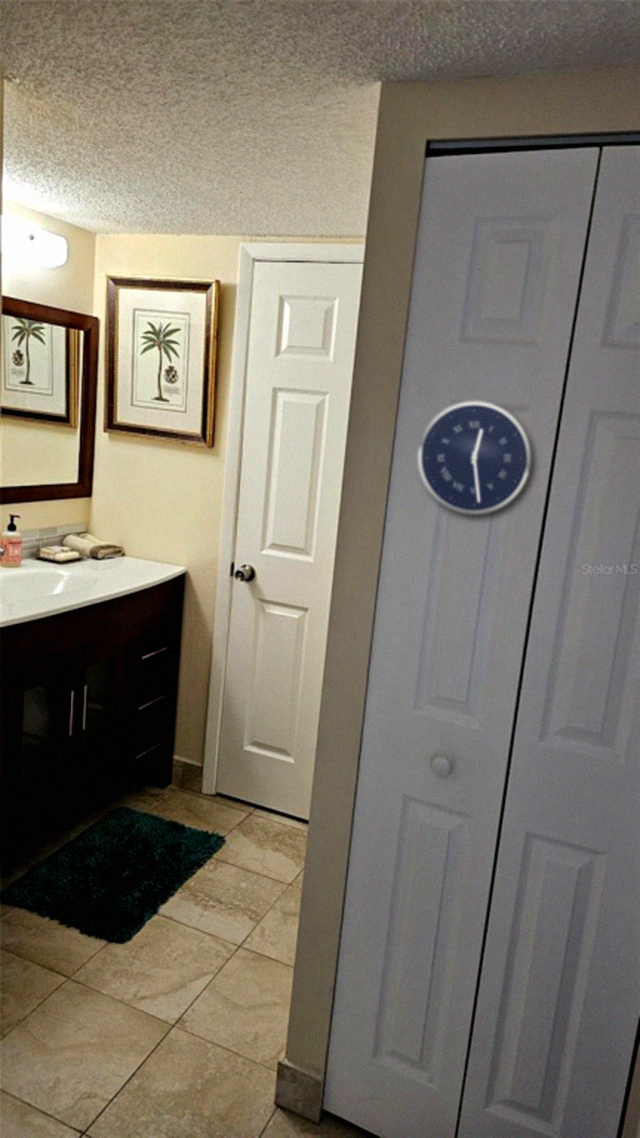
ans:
**12:29**
